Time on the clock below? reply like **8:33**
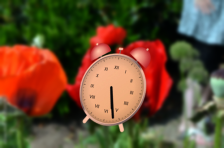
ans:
**5:27**
